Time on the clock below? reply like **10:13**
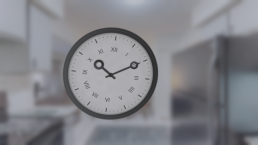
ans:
**10:10**
